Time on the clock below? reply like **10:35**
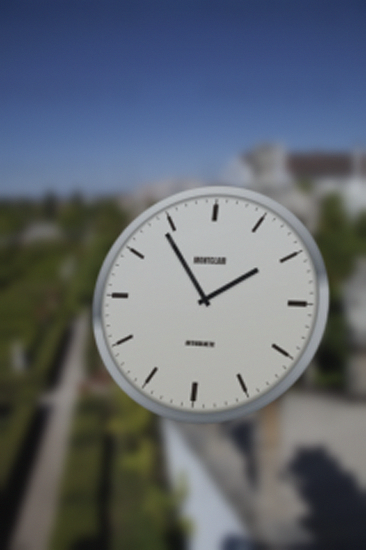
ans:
**1:54**
